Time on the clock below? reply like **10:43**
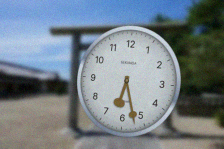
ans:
**6:27**
